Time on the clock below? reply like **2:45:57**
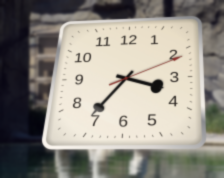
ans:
**3:36:11**
